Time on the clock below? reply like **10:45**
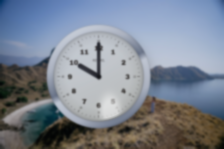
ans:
**10:00**
